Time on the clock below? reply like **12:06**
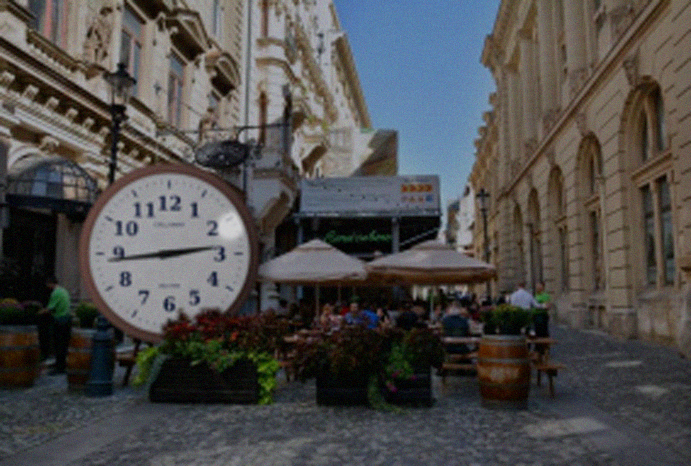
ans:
**2:44**
